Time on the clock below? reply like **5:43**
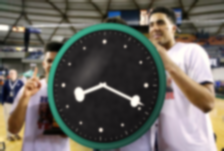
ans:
**8:19**
